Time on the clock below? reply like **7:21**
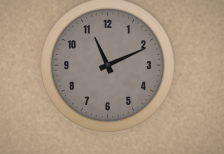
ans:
**11:11**
